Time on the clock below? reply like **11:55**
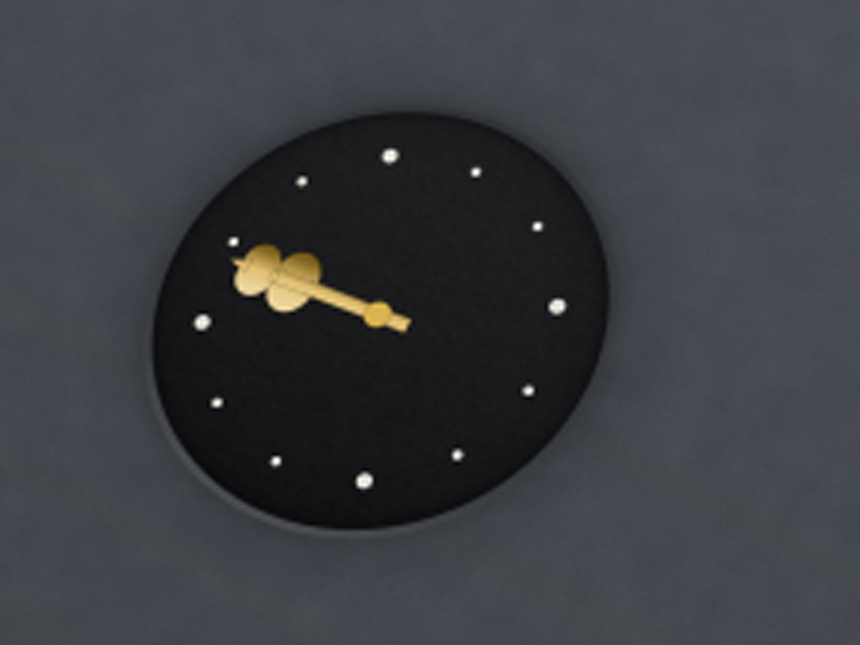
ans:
**9:49**
